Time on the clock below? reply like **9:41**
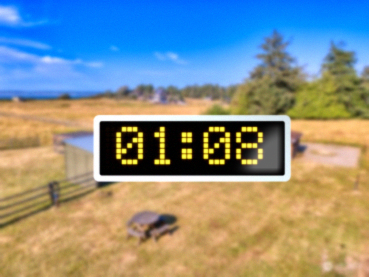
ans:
**1:08**
